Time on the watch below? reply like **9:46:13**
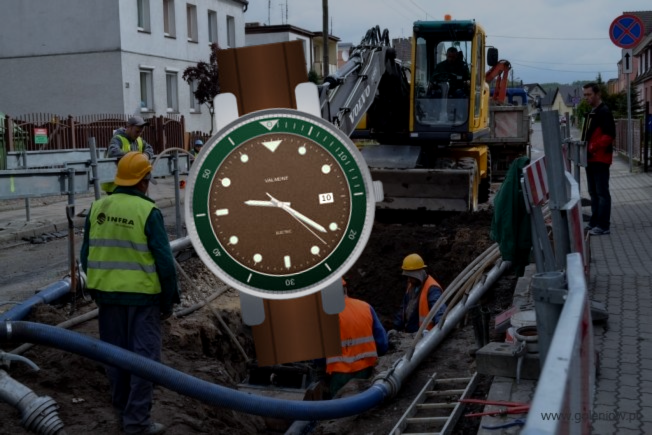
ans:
**9:21:23**
